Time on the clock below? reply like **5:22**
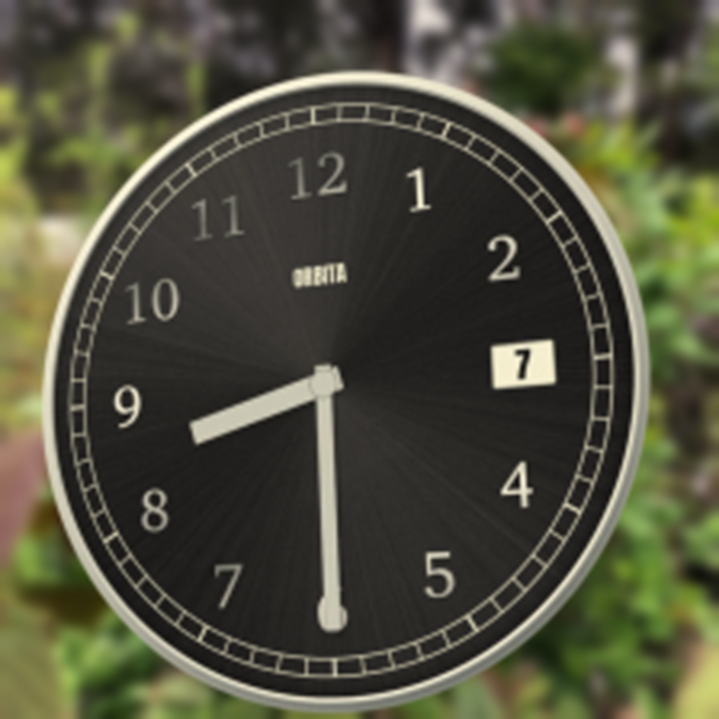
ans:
**8:30**
